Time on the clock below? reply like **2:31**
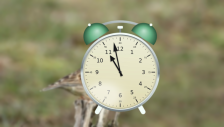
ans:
**10:58**
